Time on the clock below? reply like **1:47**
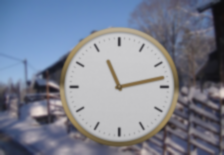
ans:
**11:13**
